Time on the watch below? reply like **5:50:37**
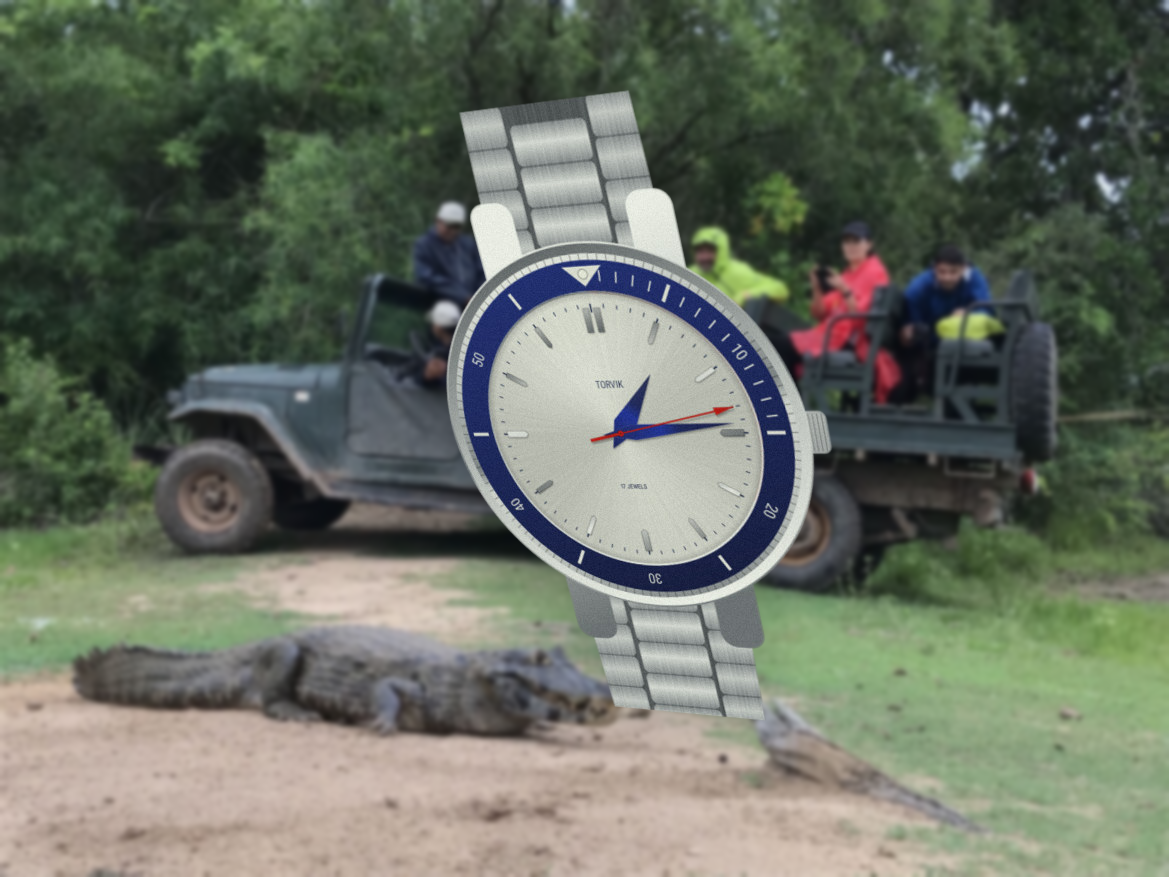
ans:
**1:14:13**
